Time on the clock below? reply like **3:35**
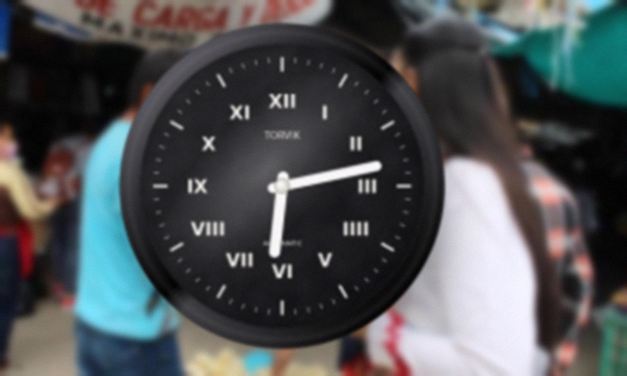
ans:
**6:13**
